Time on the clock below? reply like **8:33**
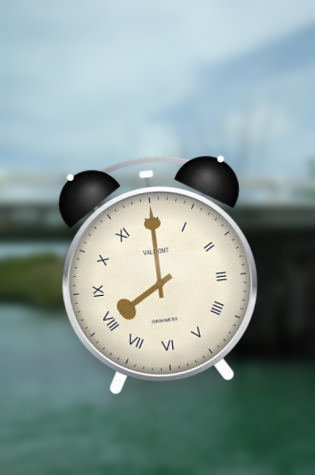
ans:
**8:00**
